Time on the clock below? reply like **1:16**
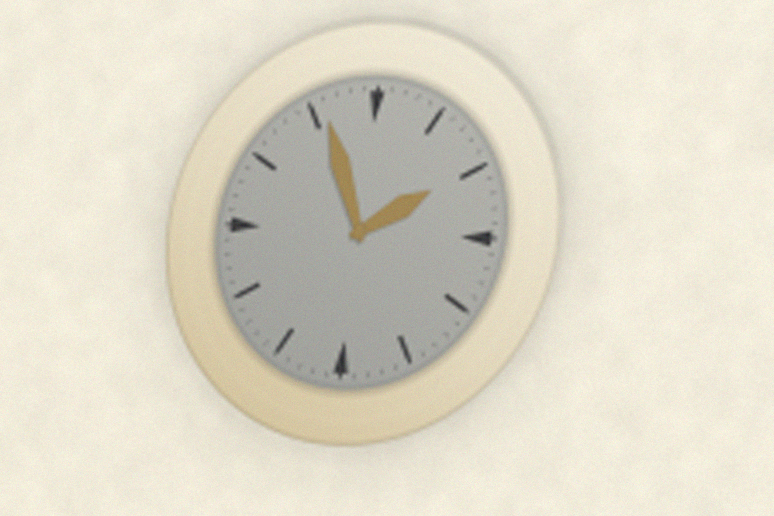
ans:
**1:56**
